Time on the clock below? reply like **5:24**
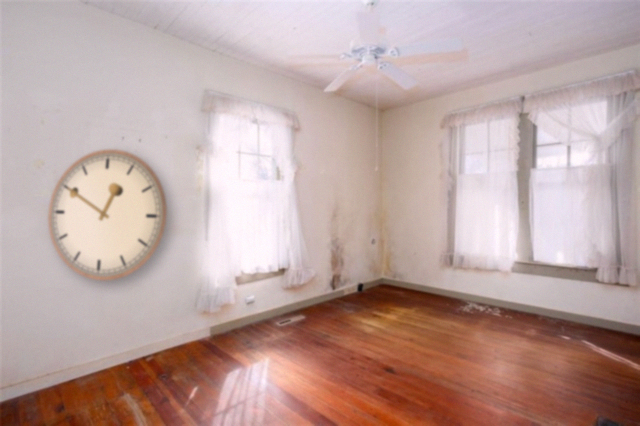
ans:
**12:50**
